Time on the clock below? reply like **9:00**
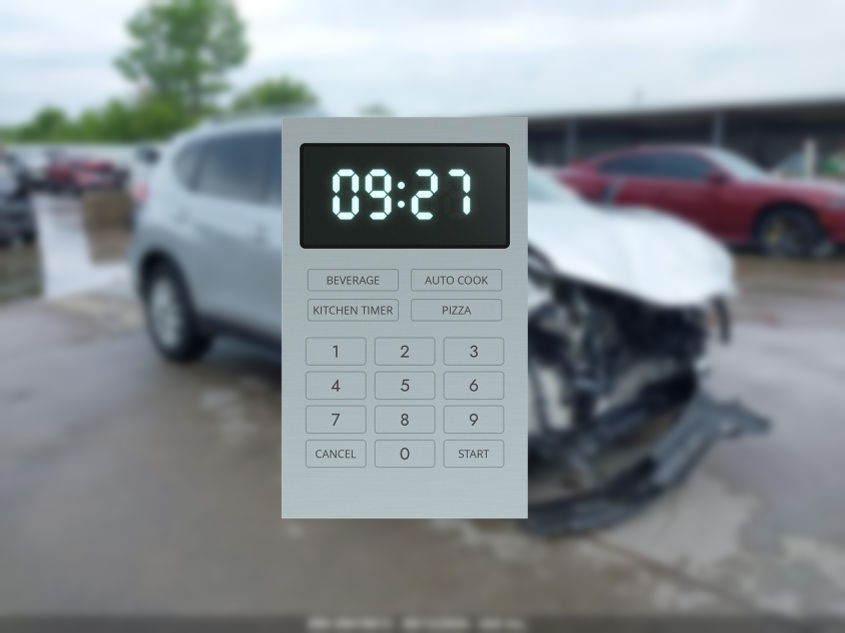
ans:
**9:27**
